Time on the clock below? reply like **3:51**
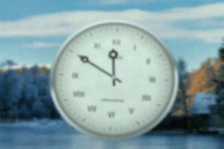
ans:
**11:50**
